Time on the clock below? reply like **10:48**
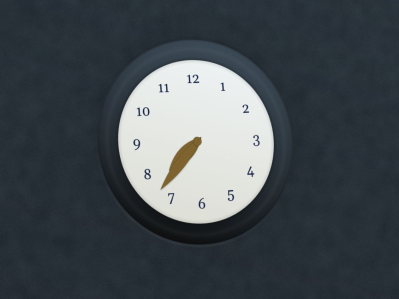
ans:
**7:37**
